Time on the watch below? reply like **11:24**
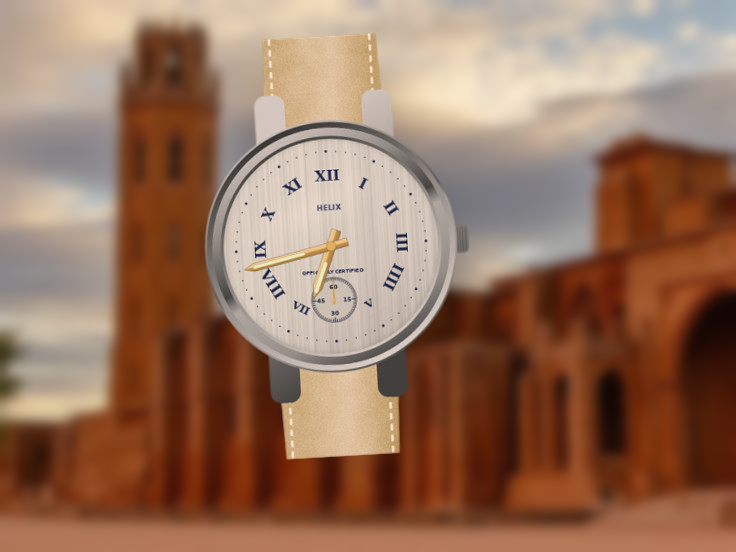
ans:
**6:43**
